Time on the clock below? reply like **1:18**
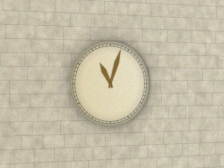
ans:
**11:03**
